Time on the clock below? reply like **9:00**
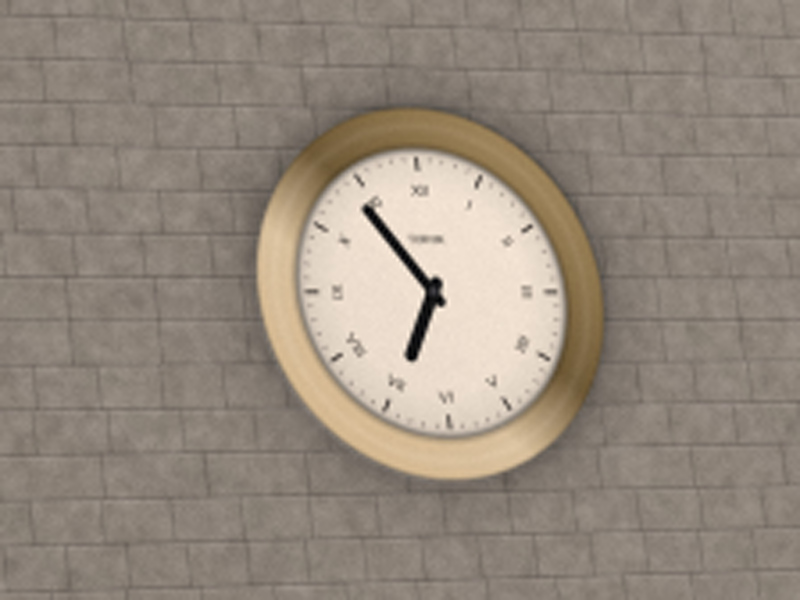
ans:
**6:54**
